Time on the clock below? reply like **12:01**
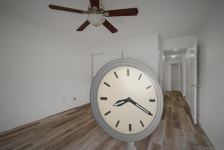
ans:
**8:20**
